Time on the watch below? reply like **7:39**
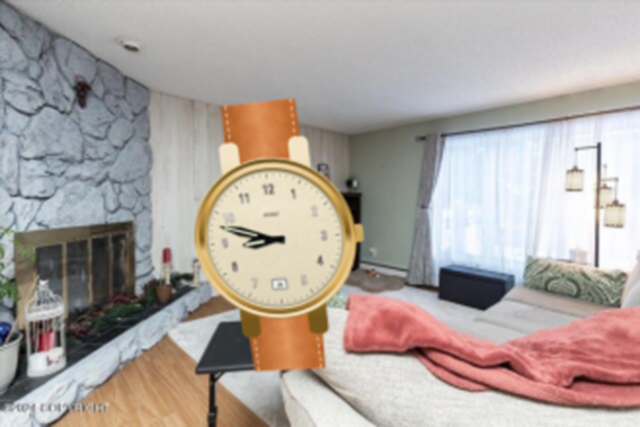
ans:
**8:48**
